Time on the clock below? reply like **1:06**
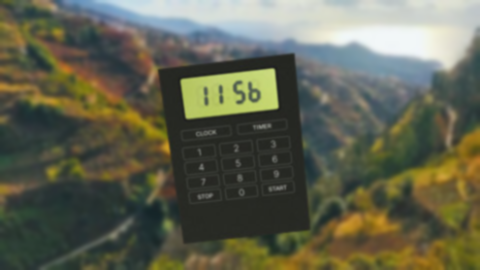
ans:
**11:56**
